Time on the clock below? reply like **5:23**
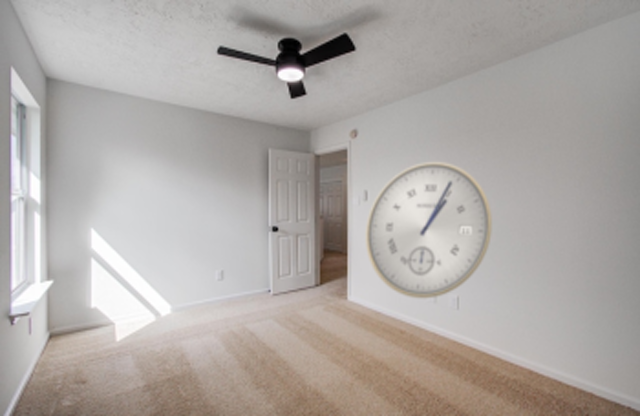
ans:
**1:04**
